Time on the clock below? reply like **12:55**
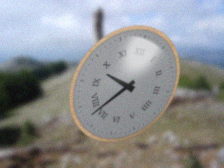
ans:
**9:37**
